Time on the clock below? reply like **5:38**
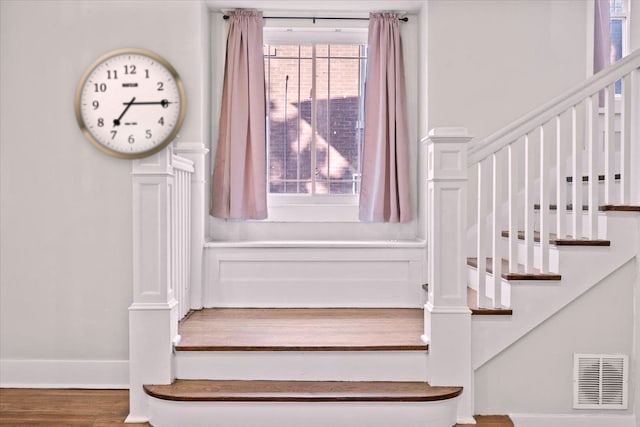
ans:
**7:15**
